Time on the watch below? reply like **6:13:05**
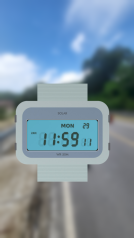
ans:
**11:59:11**
